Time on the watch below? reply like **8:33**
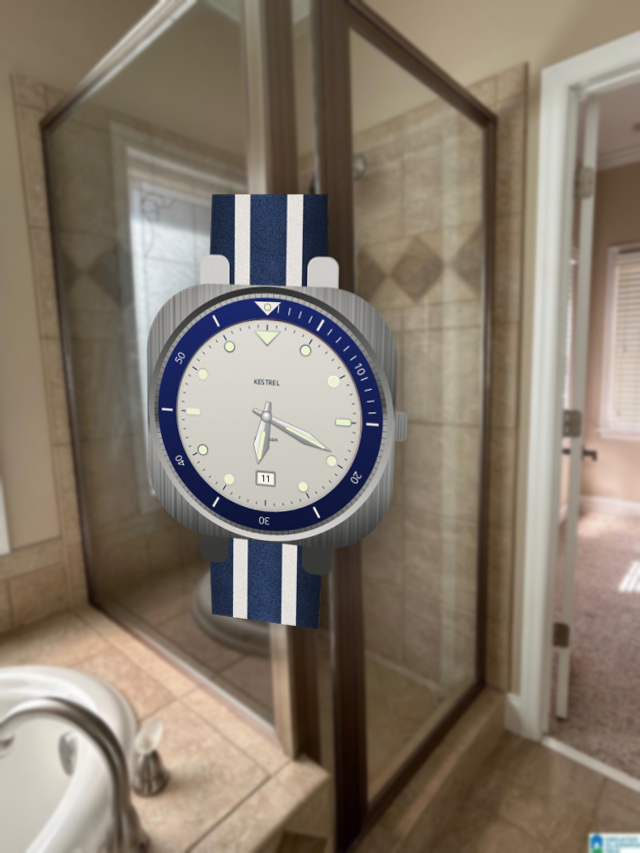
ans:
**6:19**
